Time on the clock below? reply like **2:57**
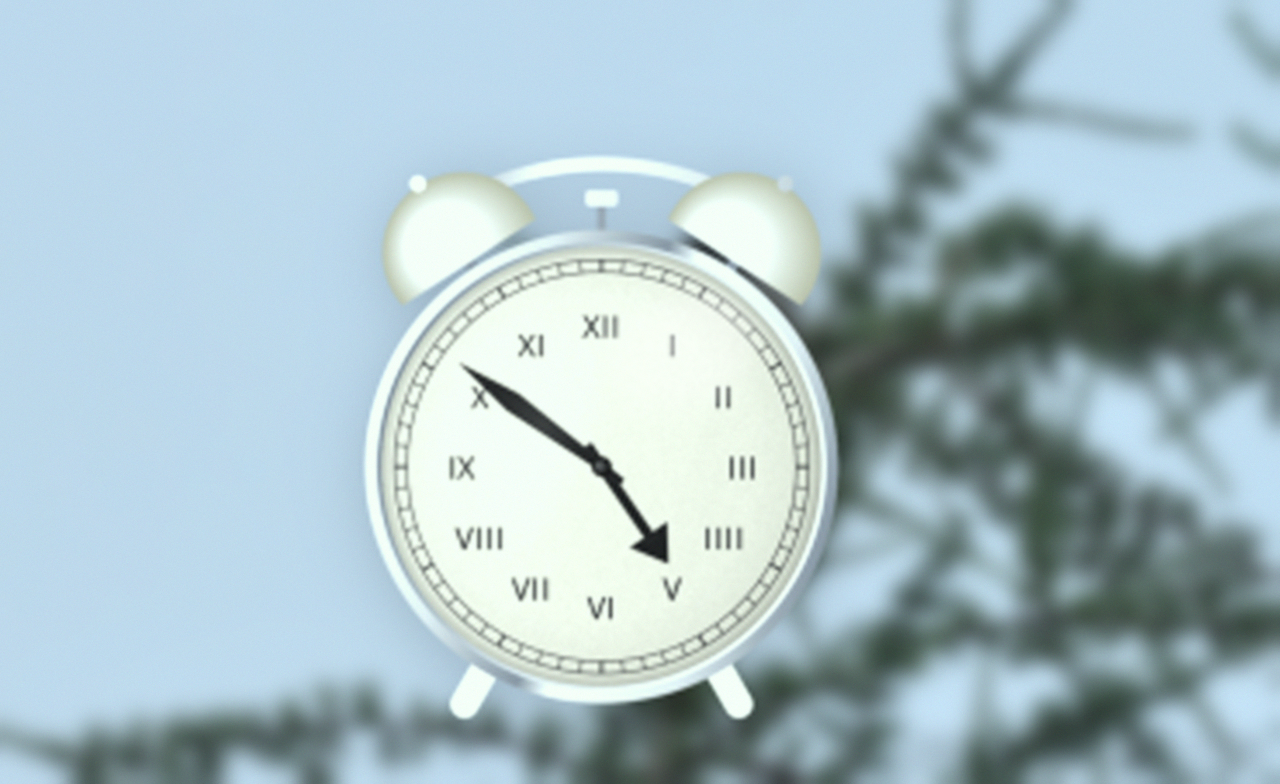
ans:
**4:51**
